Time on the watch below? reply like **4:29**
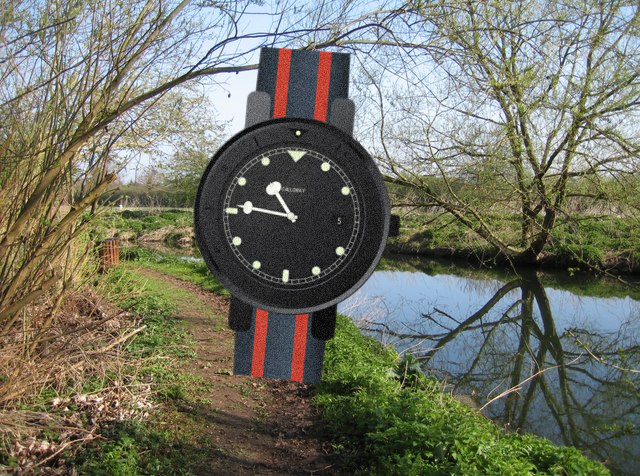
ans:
**10:46**
